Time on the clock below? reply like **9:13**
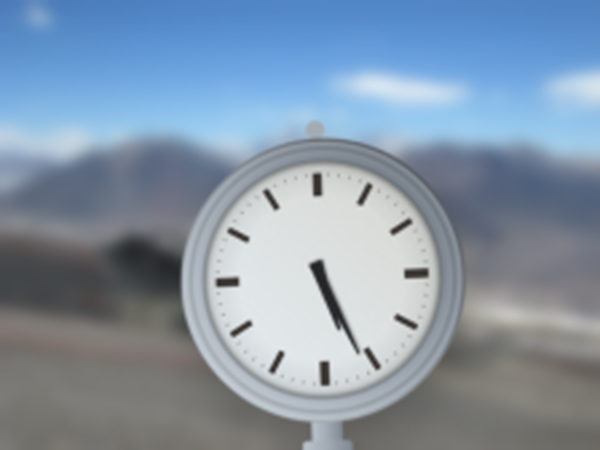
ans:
**5:26**
